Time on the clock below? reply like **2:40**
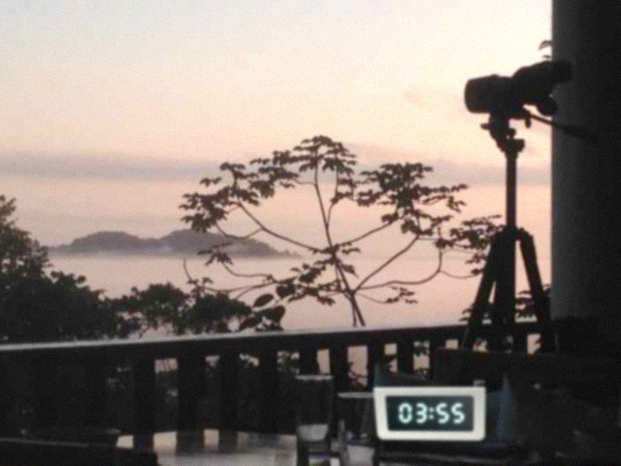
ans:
**3:55**
